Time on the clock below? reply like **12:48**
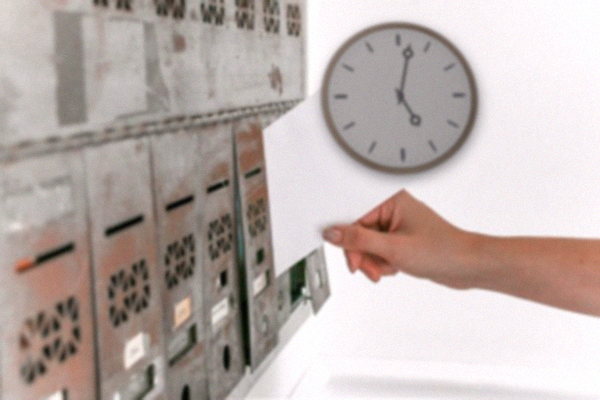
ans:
**5:02**
